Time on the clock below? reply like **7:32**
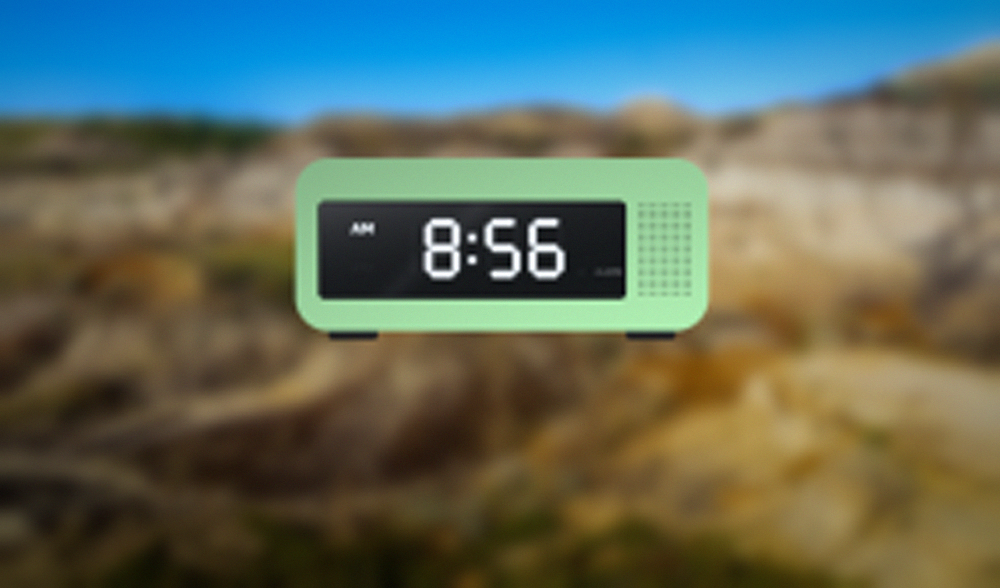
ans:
**8:56**
